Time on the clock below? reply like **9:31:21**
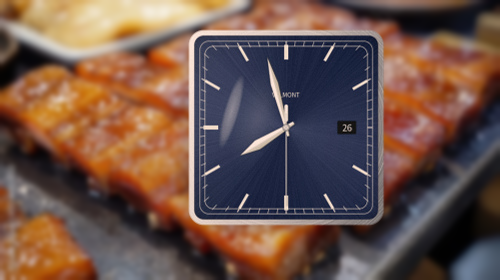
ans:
**7:57:30**
